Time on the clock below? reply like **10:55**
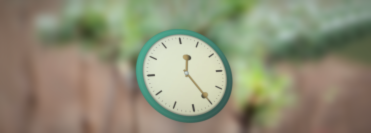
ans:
**12:25**
